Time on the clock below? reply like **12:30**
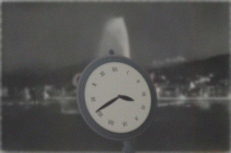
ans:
**3:41**
